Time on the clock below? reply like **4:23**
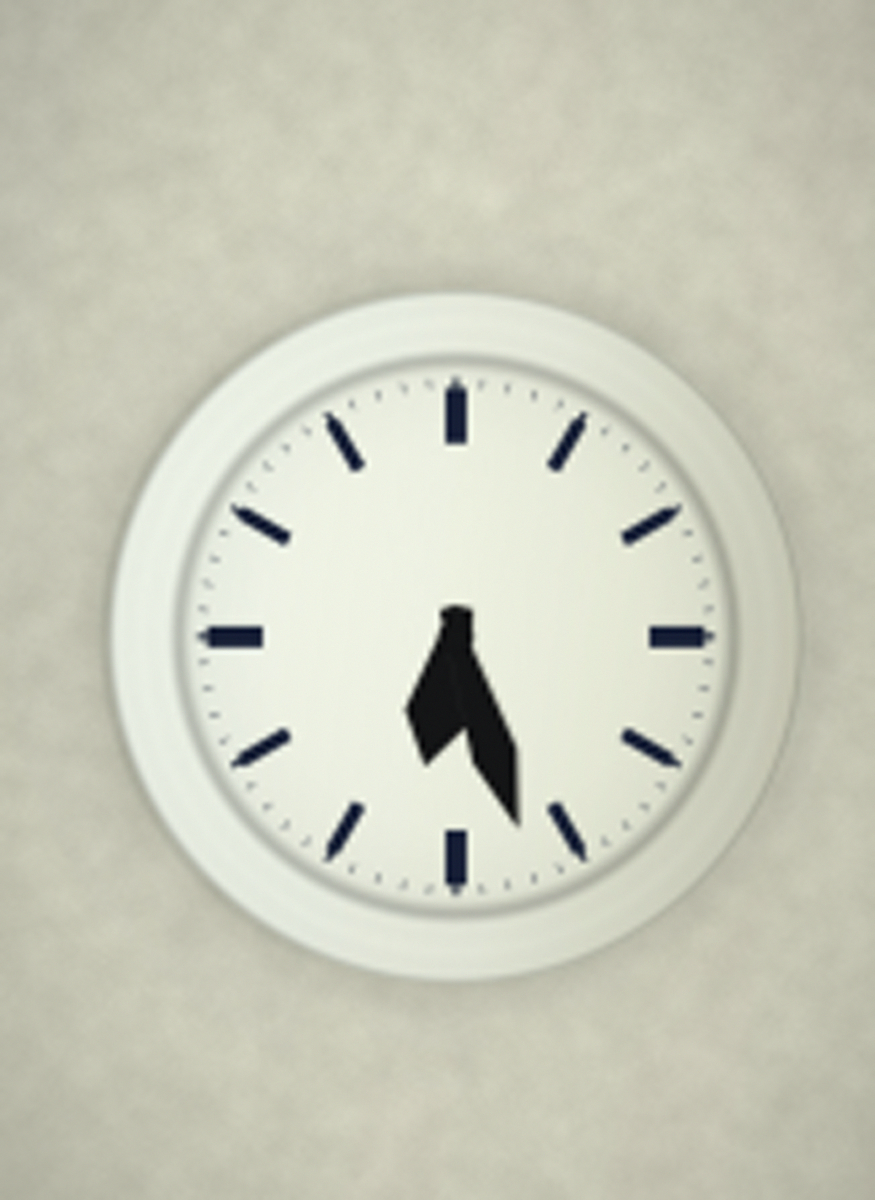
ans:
**6:27**
